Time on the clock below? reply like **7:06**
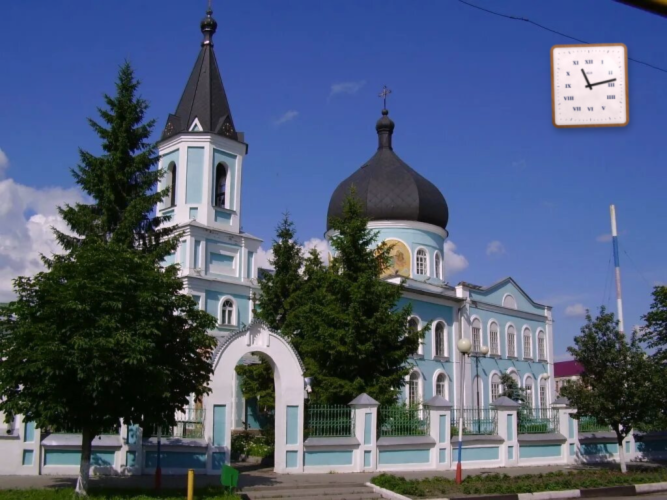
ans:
**11:13**
